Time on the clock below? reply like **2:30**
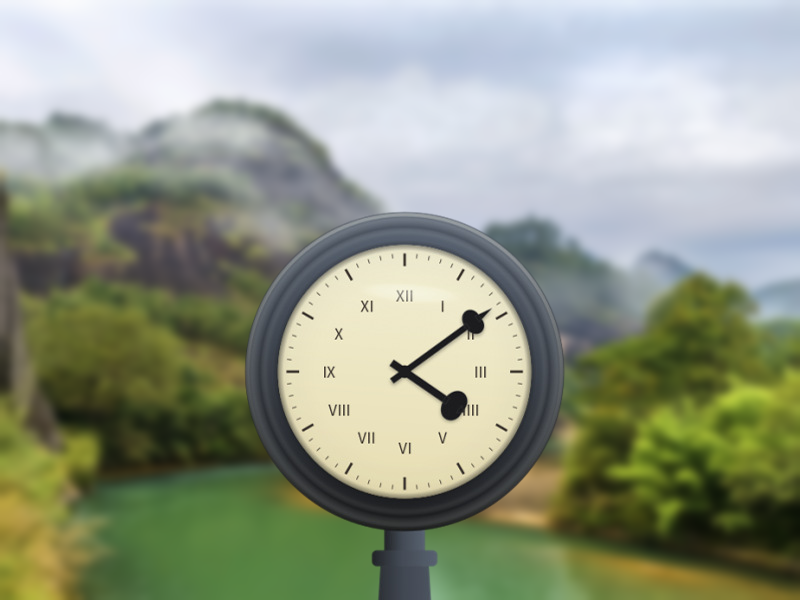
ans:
**4:09**
